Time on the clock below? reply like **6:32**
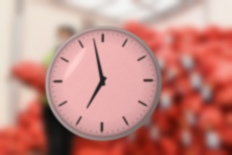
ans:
**6:58**
